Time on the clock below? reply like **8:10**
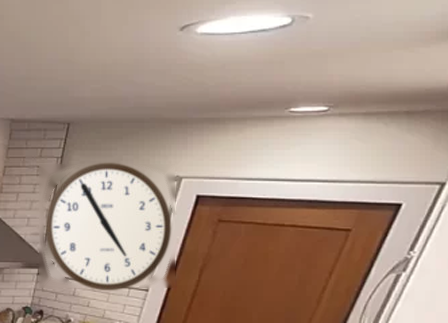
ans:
**4:55**
